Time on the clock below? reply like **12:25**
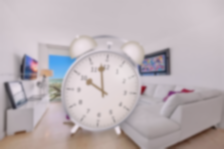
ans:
**9:58**
